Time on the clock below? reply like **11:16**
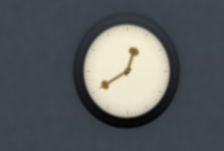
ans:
**12:40**
